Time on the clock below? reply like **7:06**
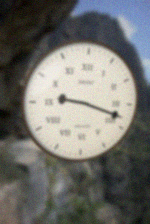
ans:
**9:18**
